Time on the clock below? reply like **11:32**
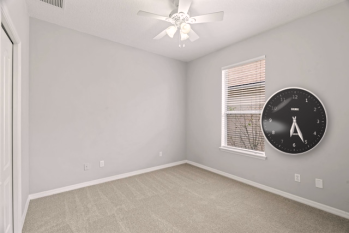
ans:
**6:26**
